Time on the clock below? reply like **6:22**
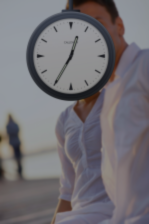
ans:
**12:35**
